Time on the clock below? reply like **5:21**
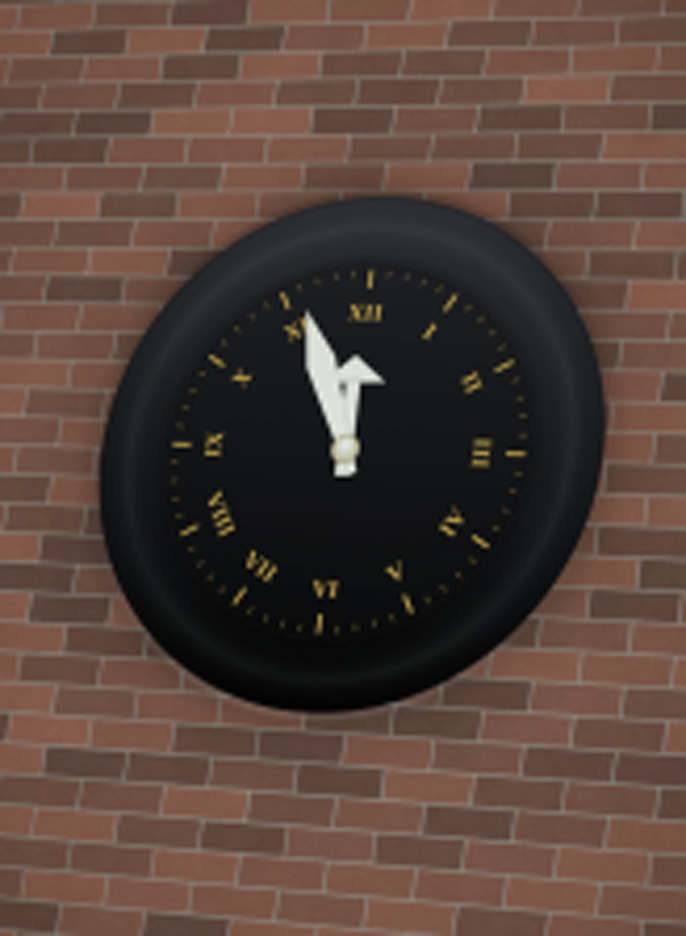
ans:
**11:56**
